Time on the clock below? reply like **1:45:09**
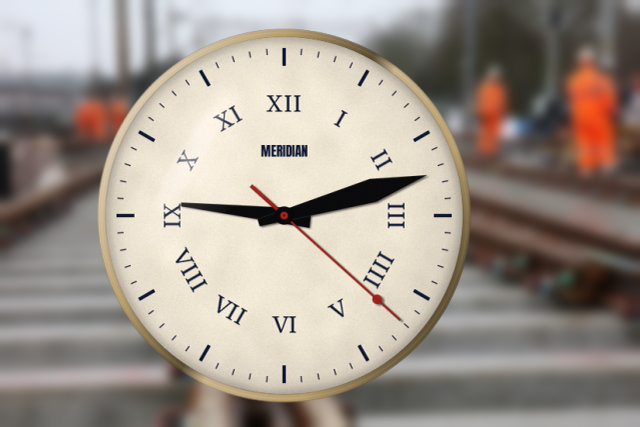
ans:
**9:12:22**
